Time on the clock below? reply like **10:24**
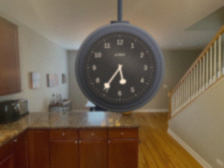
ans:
**5:36**
